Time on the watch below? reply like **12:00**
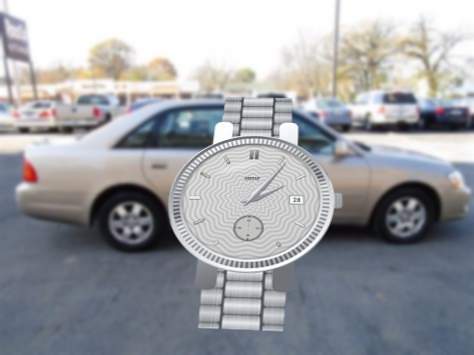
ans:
**2:06**
